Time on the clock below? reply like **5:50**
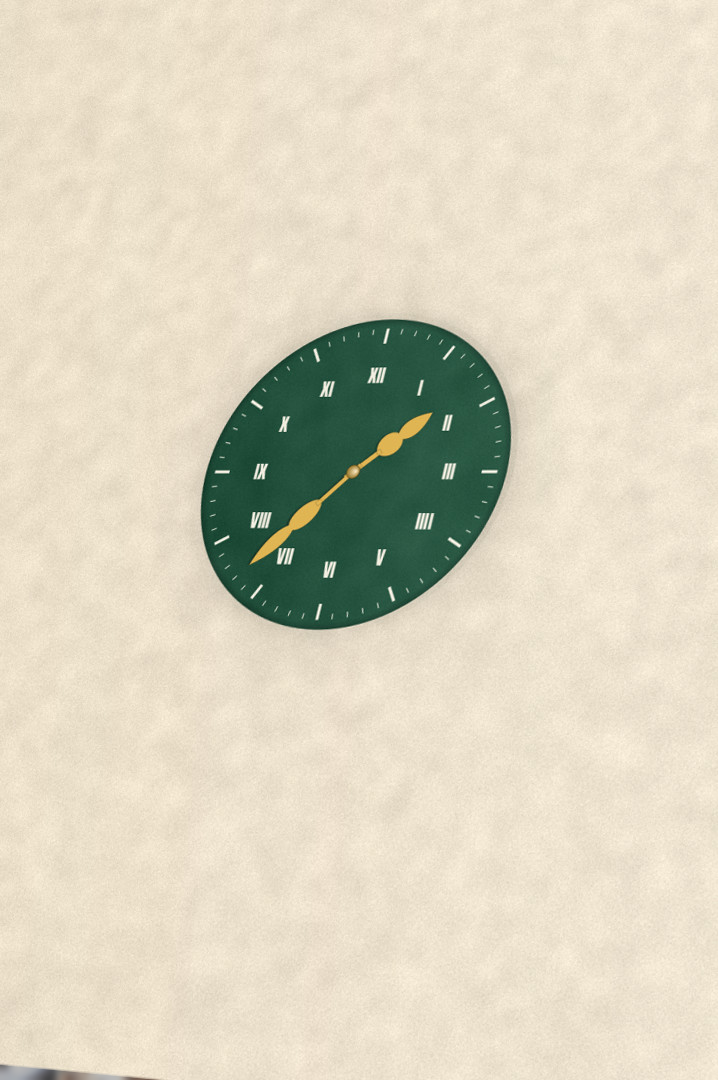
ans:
**1:37**
